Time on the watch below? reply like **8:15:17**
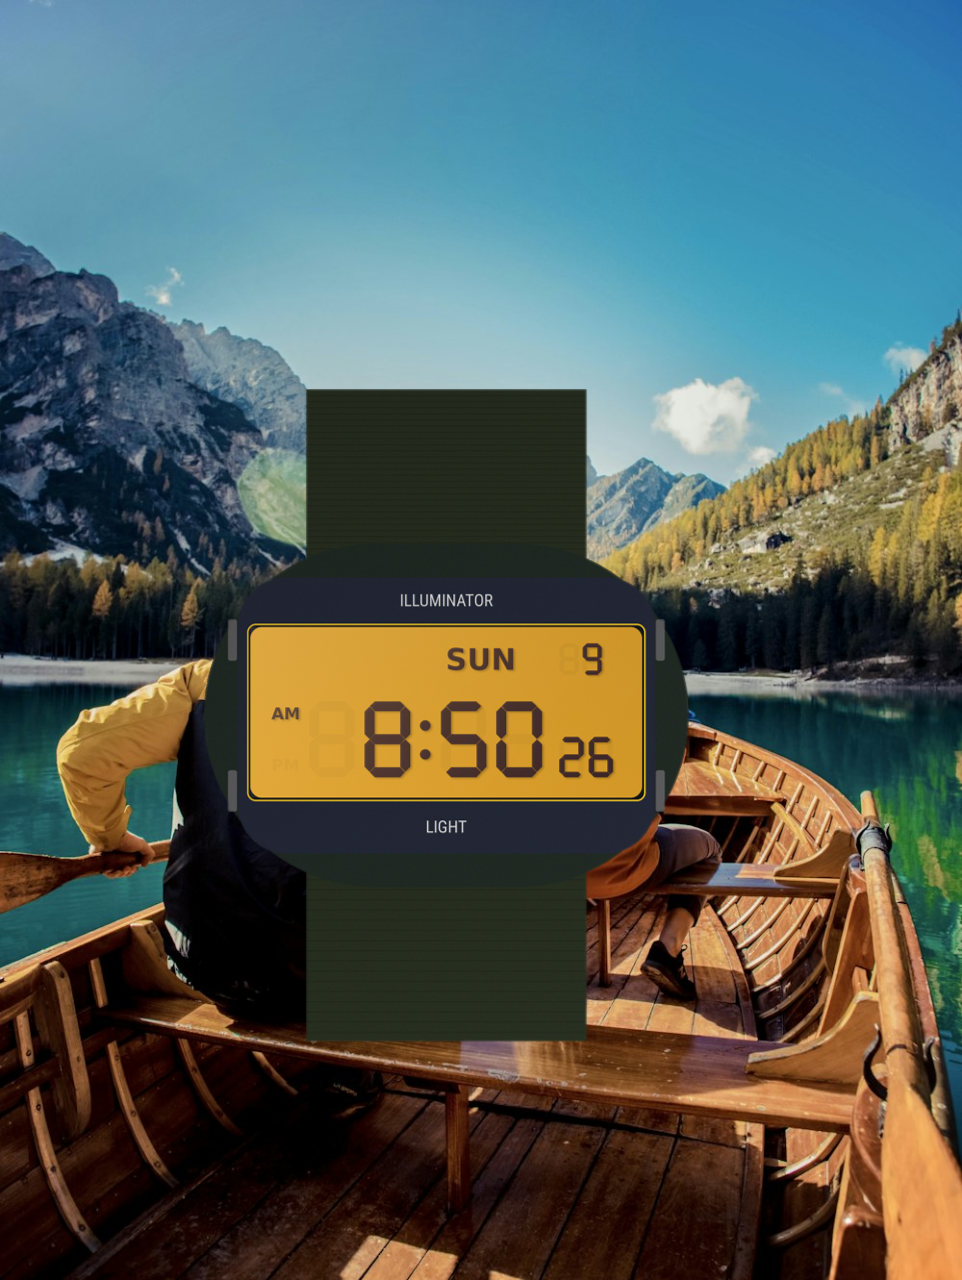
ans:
**8:50:26**
